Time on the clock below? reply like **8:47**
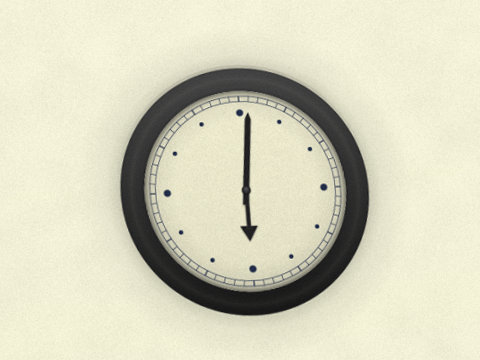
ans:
**6:01**
